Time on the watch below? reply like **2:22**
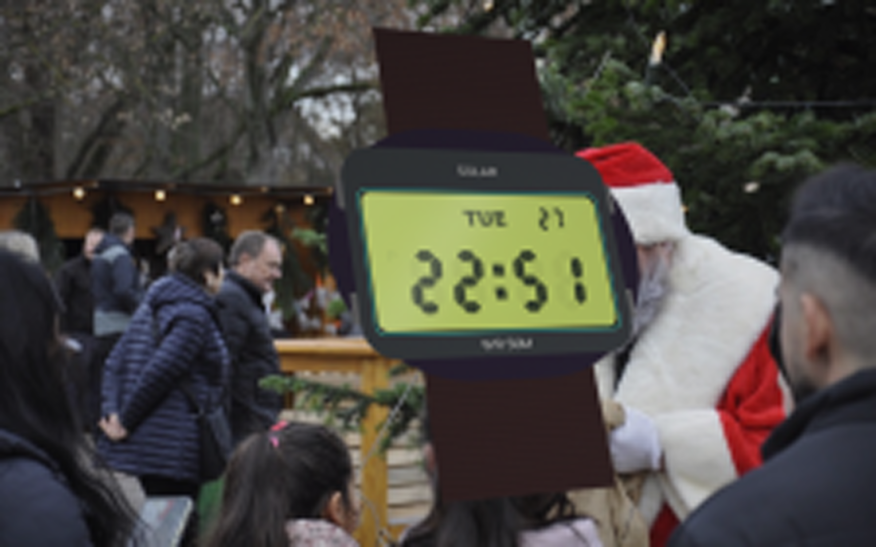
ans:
**22:51**
